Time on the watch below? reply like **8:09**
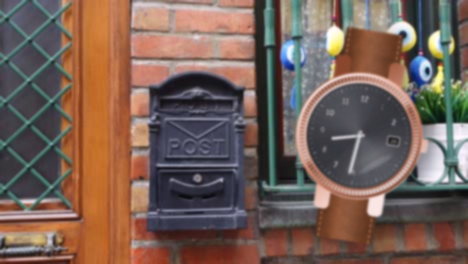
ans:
**8:31**
